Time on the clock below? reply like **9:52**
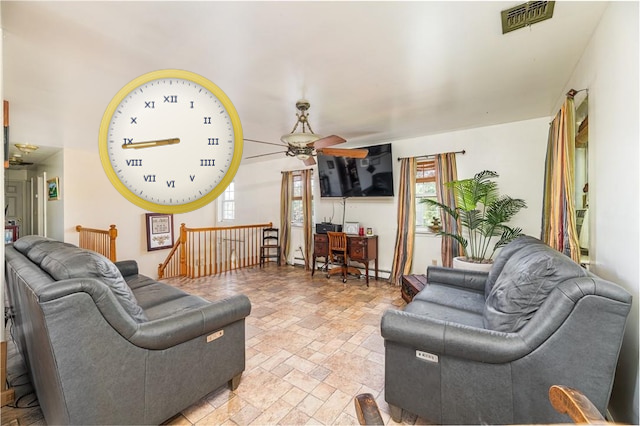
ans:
**8:44**
